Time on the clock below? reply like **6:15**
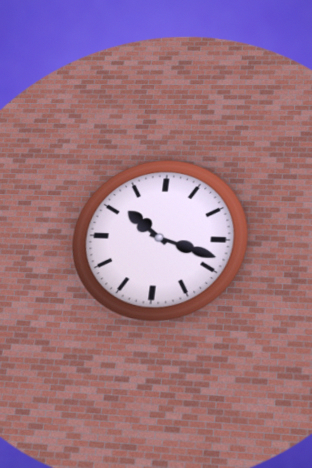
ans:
**10:18**
